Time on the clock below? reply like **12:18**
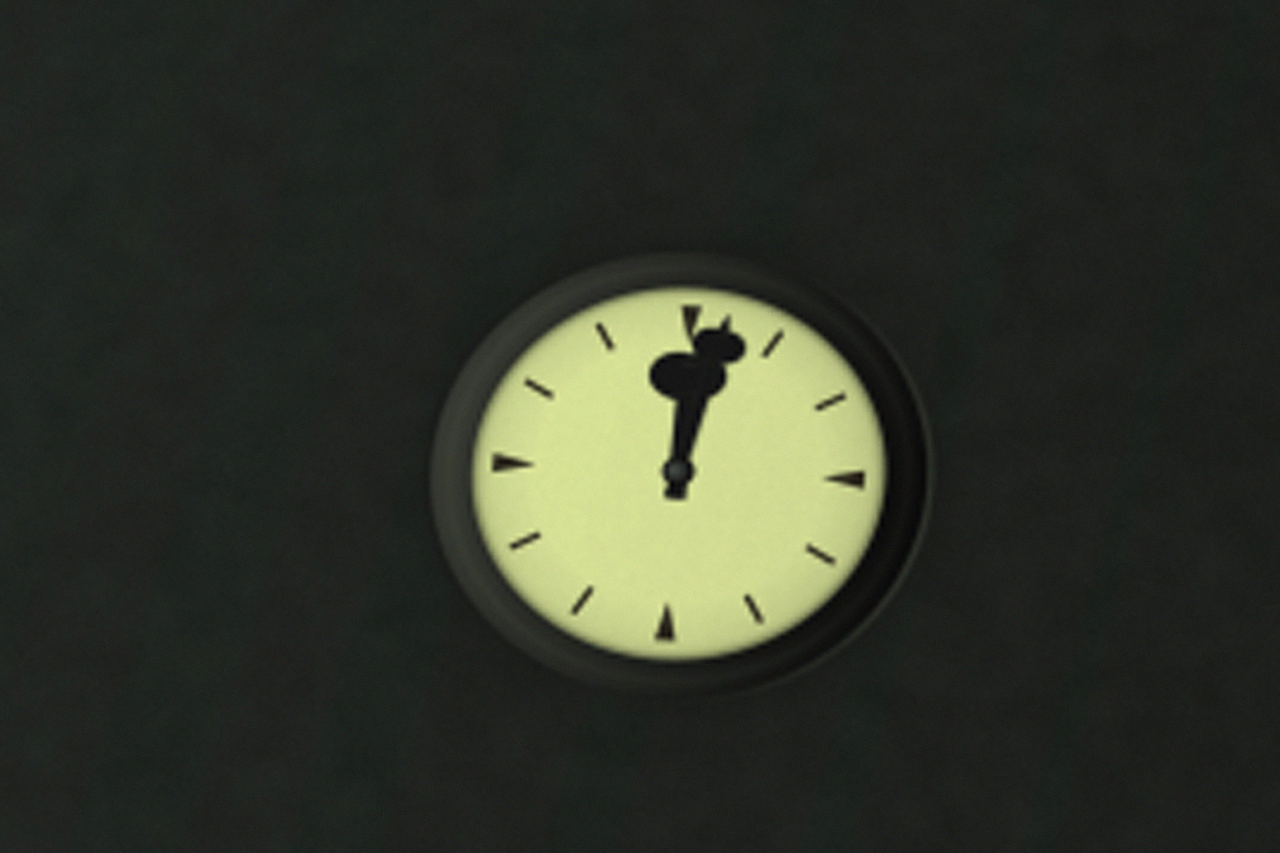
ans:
**12:02**
